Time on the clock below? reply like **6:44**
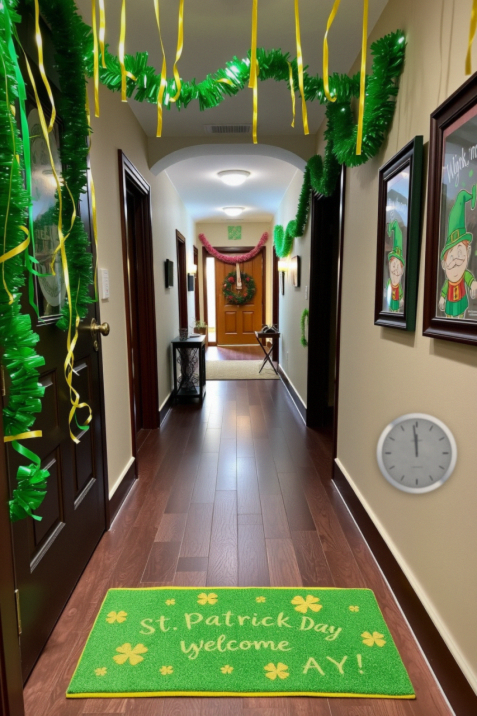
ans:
**11:59**
